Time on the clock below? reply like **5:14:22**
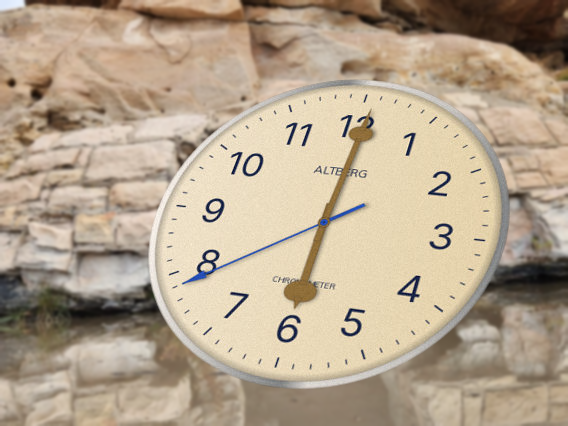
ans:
**6:00:39**
